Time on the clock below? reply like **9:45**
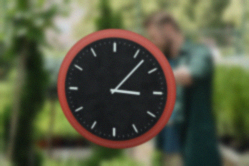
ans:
**3:07**
